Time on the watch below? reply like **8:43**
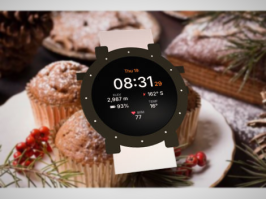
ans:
**8:31**
